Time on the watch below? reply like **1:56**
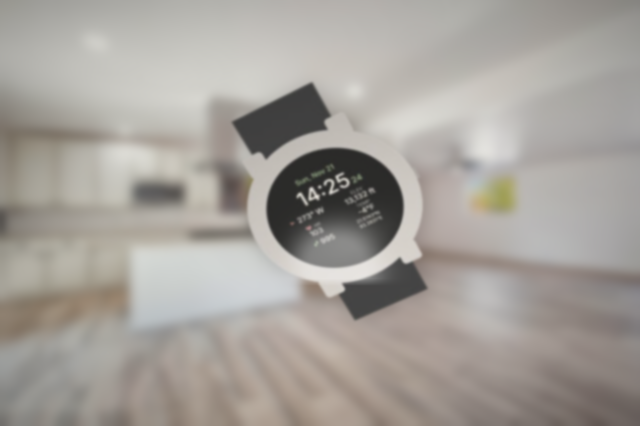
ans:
**14:25**
